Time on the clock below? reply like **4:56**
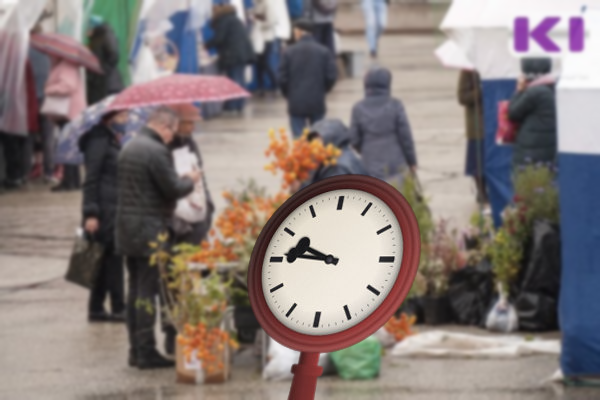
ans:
**9:46**
